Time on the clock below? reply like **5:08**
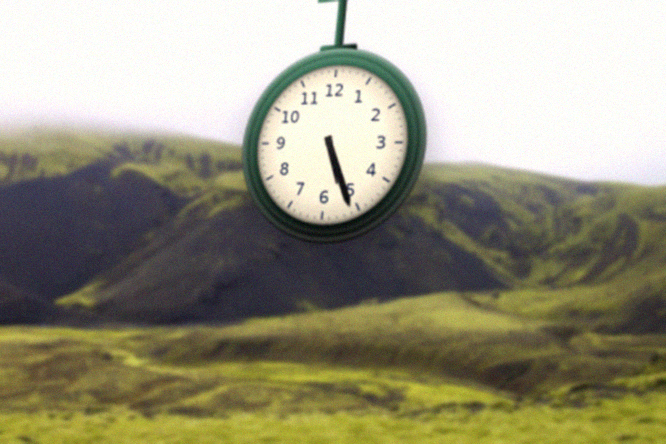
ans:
**5:26**
